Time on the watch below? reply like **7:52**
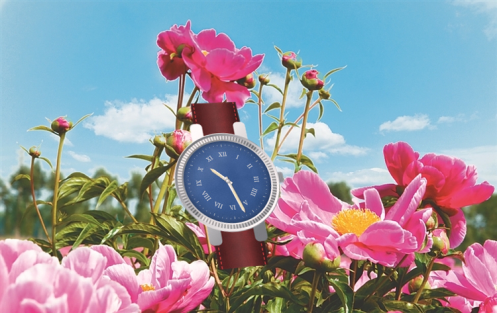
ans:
**10:27**
